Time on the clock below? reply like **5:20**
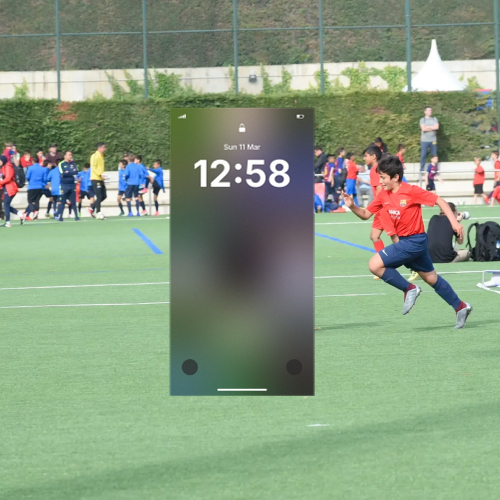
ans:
**12:58**
